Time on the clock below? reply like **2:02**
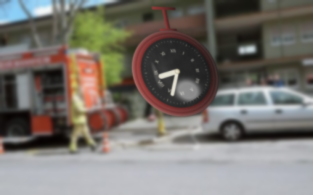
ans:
**8:34**
